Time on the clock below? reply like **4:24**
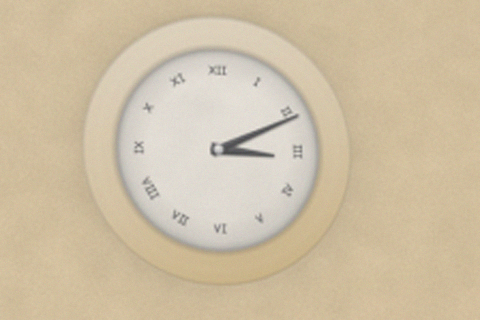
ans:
**3:11**
